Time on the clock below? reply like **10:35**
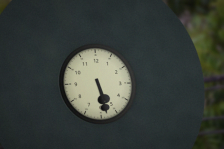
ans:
**5:28**
